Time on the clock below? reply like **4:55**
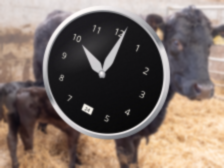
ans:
**10:01**
